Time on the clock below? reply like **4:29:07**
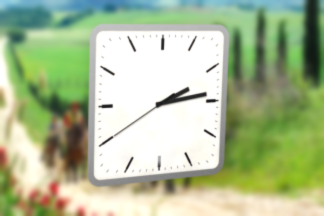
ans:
**2:13:40**
